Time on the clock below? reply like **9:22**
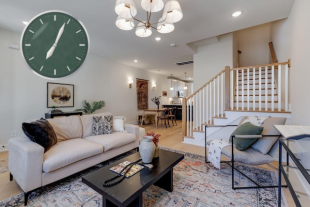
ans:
**7:04**
